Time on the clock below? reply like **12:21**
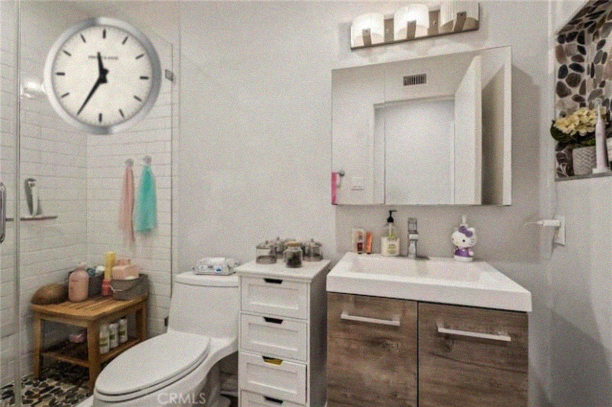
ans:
**11:35**
